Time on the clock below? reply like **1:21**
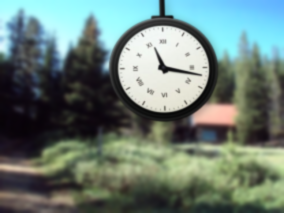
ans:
**11:17**
